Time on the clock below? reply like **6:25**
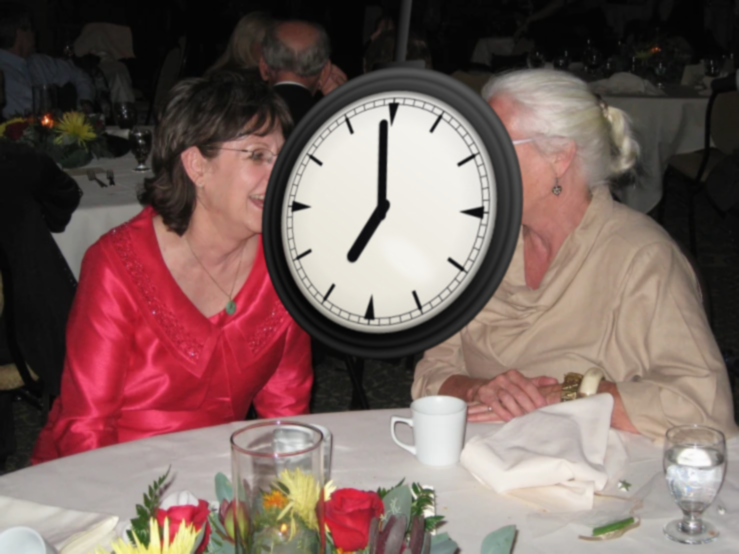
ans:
**6:59**
